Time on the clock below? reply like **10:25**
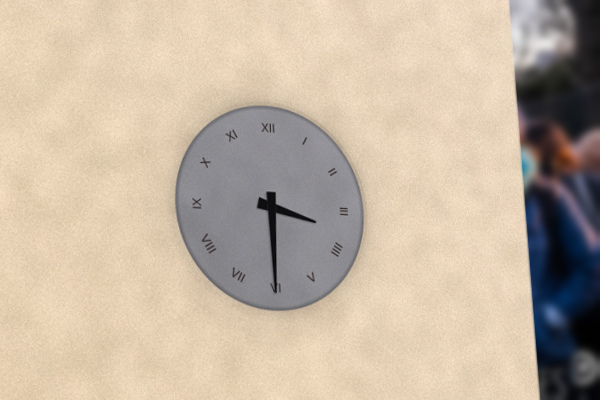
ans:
**3:30**
